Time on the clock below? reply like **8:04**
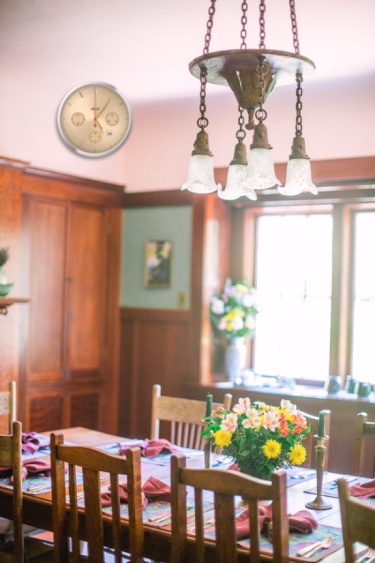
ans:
**5:06**
